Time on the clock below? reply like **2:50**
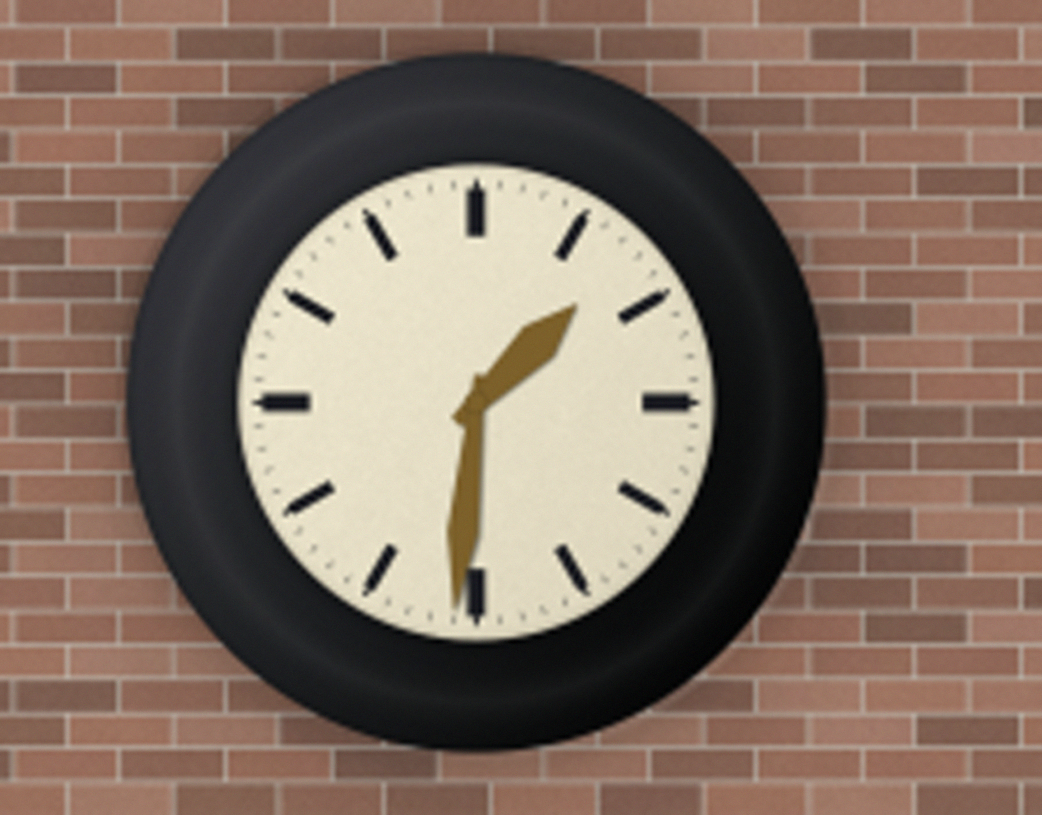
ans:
**1:31**
